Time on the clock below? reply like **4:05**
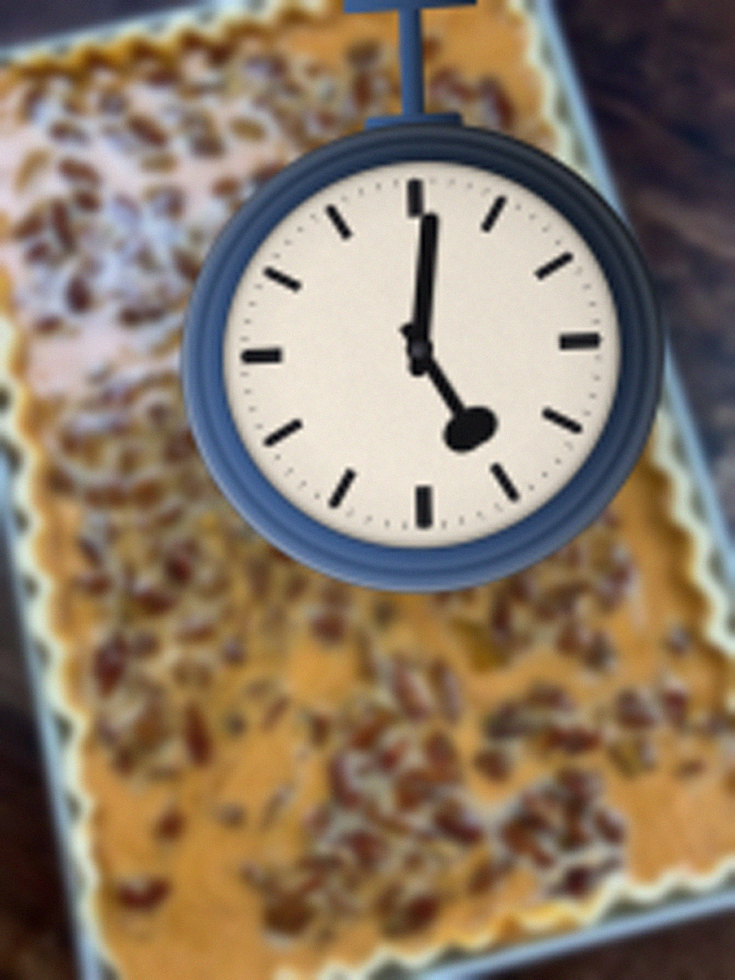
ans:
**5:01**
